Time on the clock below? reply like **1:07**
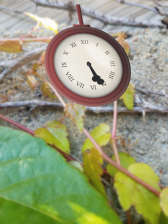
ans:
**5:26**
